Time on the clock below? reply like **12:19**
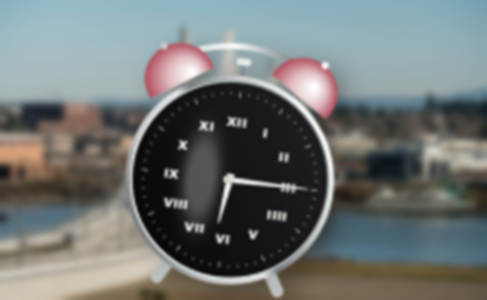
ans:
**6:15**
